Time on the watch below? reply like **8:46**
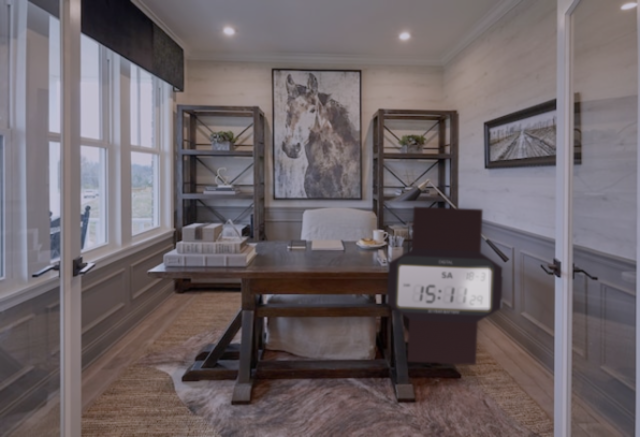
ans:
**15:11**
